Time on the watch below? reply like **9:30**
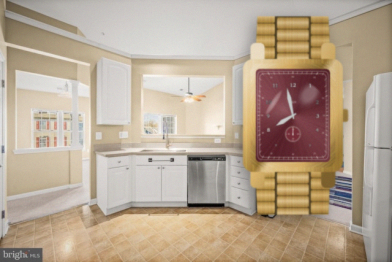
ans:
**7:58**
